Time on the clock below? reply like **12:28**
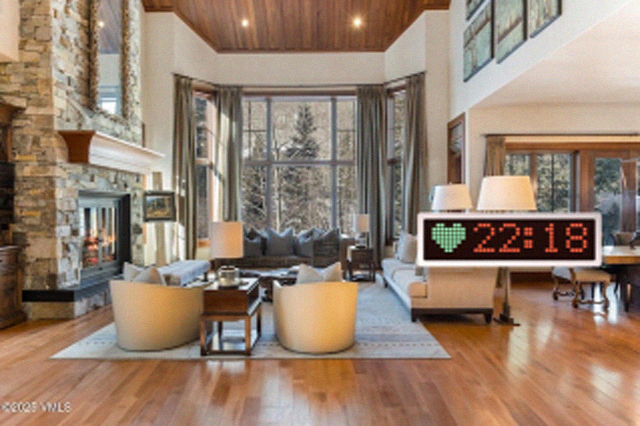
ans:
**22:18**
